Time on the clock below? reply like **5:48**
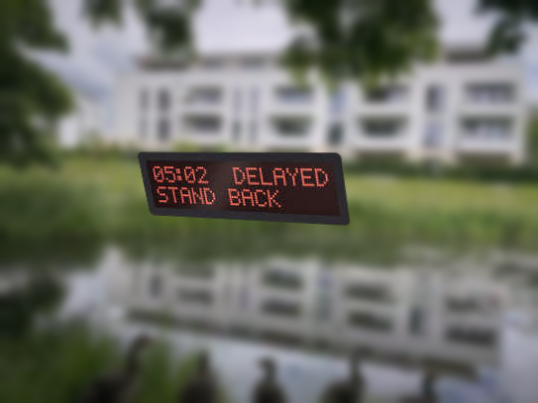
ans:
**5:02**
